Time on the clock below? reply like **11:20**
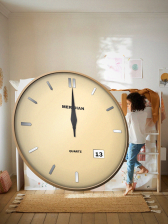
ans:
**12:00**
